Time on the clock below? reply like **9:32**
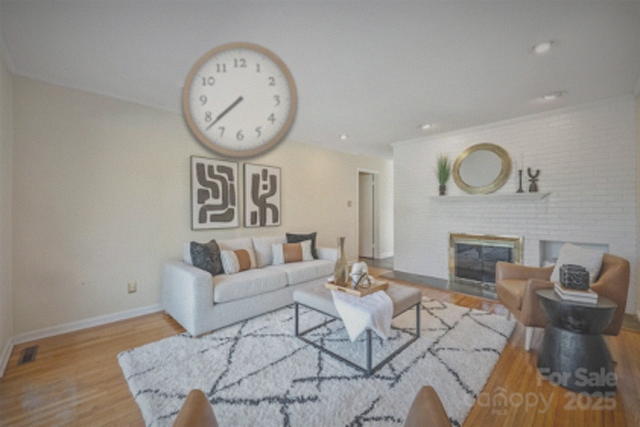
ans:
**7:38**
